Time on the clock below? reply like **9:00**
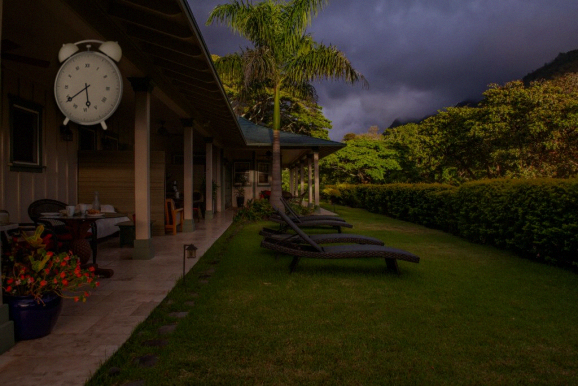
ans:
**5:39**
